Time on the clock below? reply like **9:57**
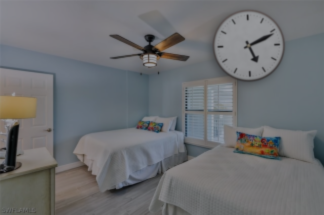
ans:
**5:11**
